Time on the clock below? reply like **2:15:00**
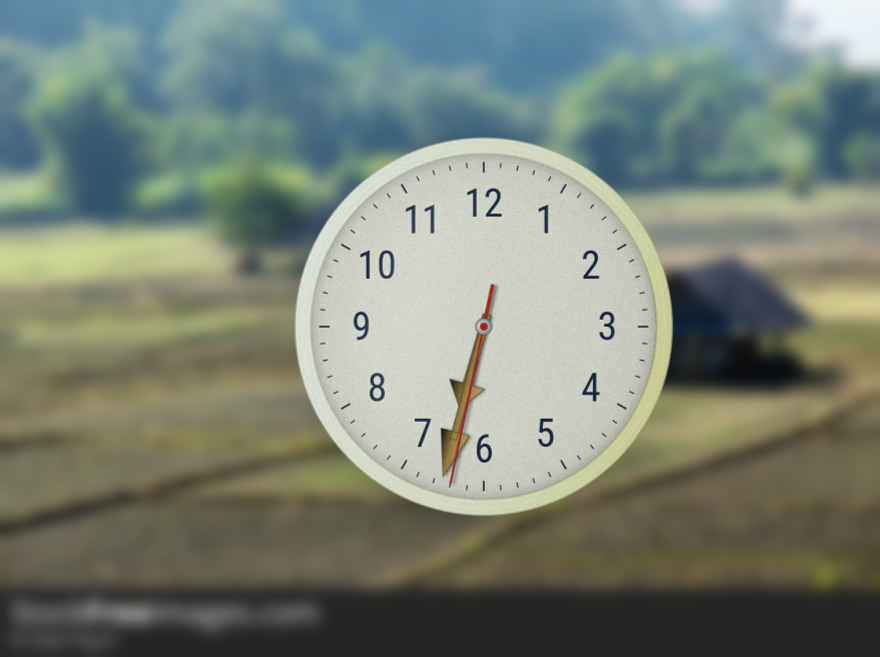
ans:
**6:32:32**
